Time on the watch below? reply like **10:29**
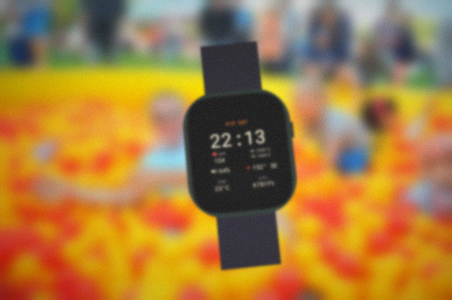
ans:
**22:13**
